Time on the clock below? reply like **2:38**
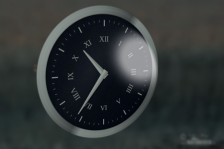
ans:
**10:36**
